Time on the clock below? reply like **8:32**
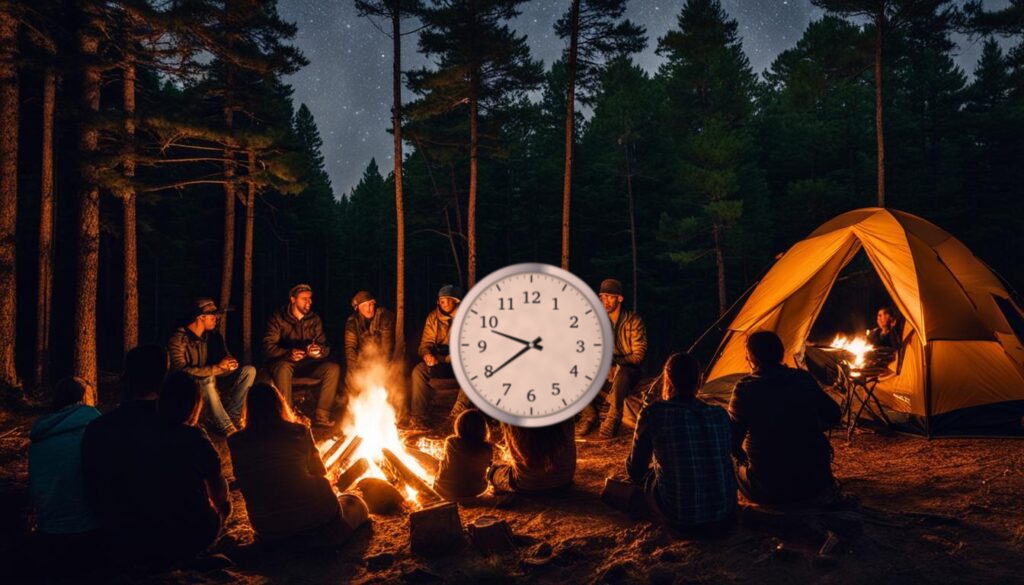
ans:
**9:39**
